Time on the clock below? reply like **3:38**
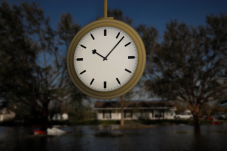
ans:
**10:07**
